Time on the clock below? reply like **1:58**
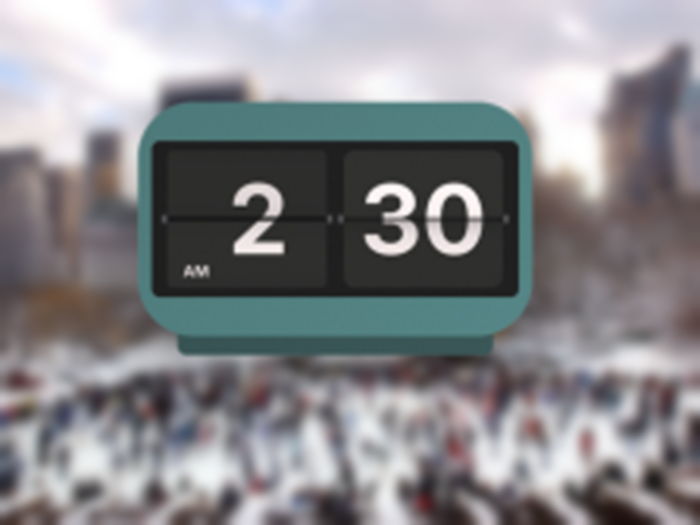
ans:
**2:30**
